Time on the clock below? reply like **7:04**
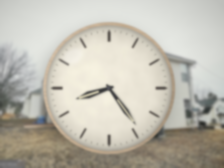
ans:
**8:24**
